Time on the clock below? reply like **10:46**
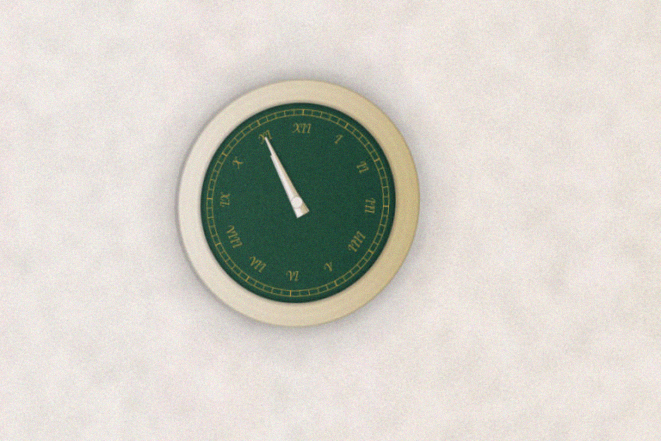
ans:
**10:55**
